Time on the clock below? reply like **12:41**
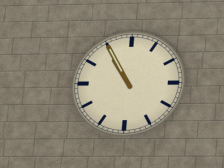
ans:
**10:55**
